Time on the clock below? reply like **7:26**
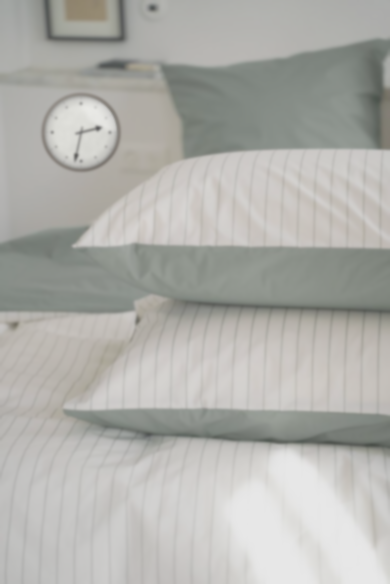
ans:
**2:32**
